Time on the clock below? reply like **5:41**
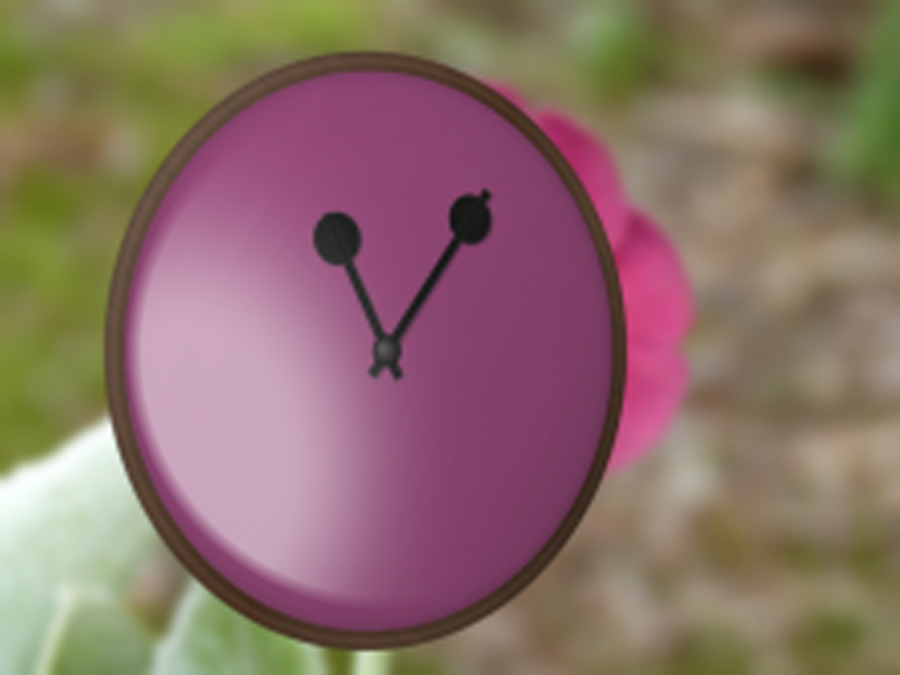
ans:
**11:06**
